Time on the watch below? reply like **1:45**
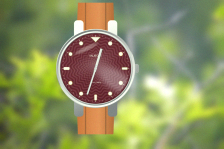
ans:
**12:33**
